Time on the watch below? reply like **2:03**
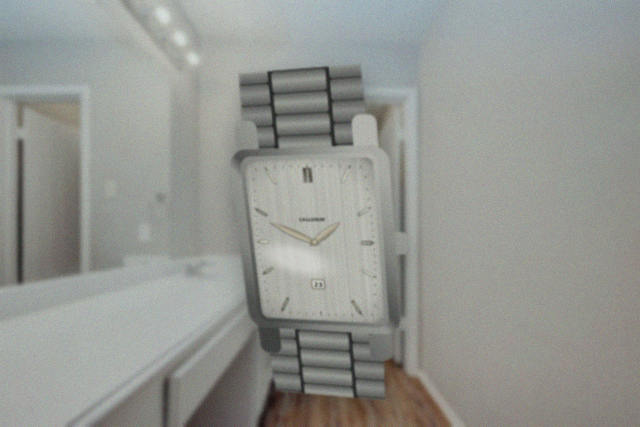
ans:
**1:49**
